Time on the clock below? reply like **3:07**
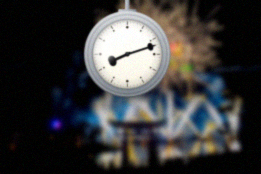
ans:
**8:12**
